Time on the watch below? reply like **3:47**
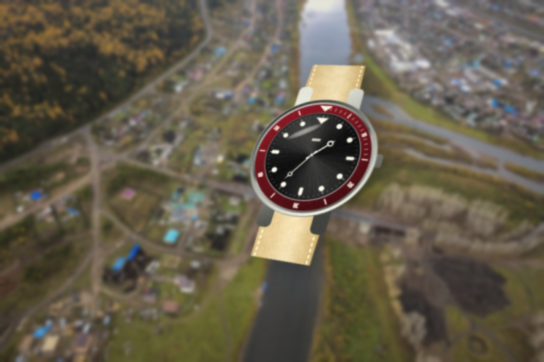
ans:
**1:36**
